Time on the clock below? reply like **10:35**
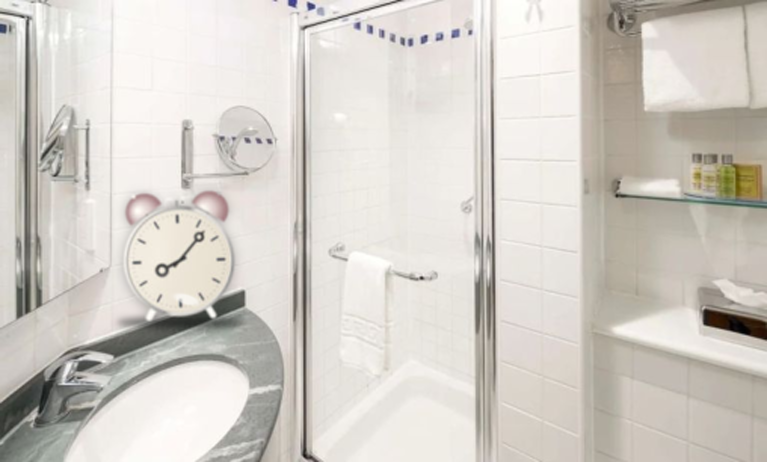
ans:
**8:07**
